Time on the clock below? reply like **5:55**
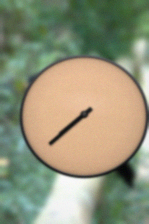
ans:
**7:38**
